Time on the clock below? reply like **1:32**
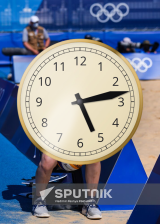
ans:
**5:13**
